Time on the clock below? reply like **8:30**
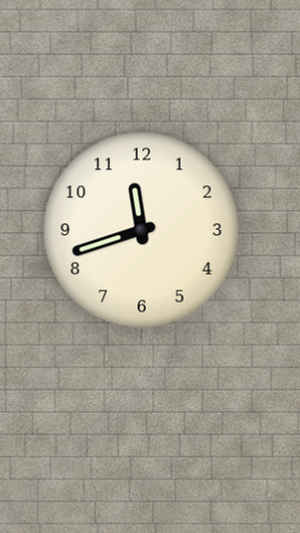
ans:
**11:42**
